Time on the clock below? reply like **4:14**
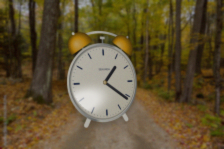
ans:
**1:21**
